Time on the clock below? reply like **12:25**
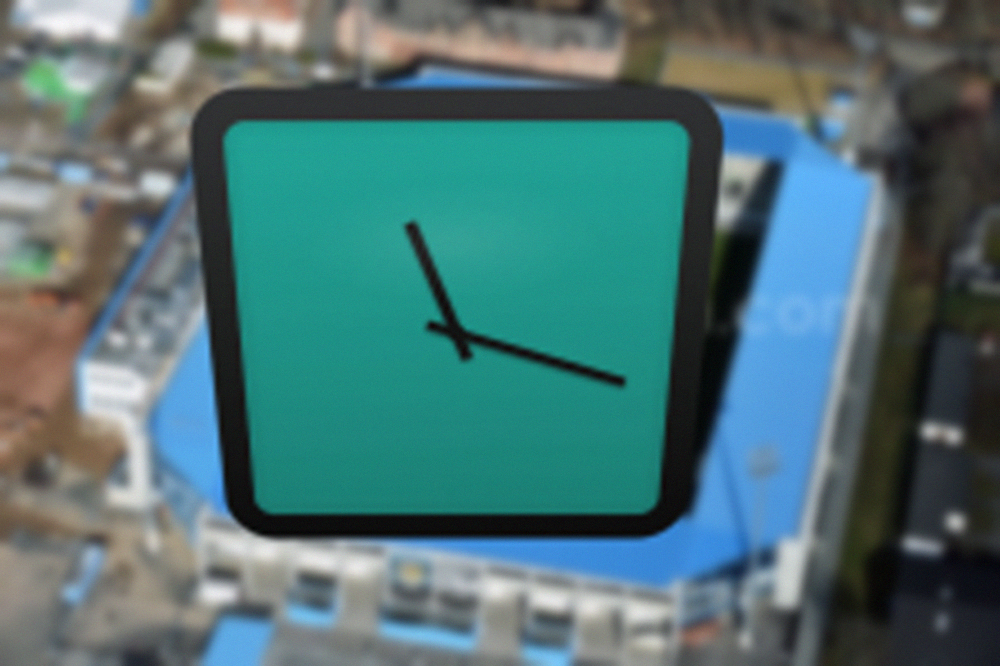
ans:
**11:18**
